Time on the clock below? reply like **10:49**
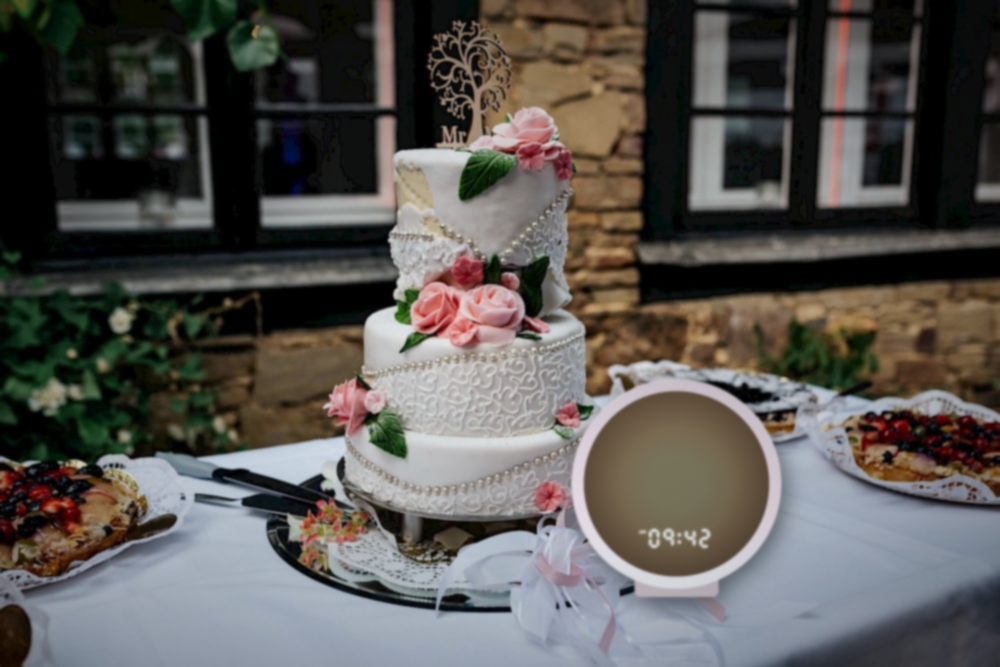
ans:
**9:42**
